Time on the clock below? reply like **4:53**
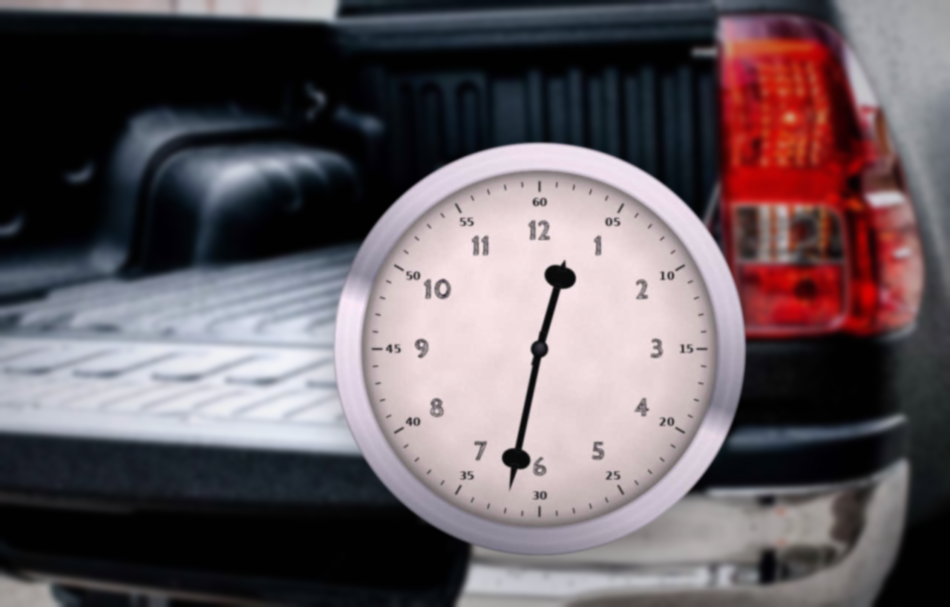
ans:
**12:32**
